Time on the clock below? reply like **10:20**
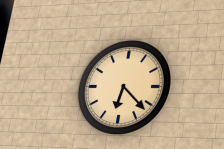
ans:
**6:22**
